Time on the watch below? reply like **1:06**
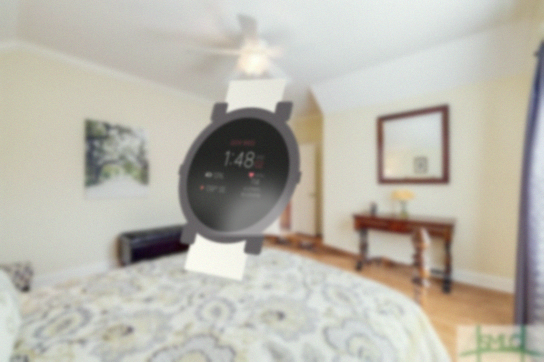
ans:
**1:48**
